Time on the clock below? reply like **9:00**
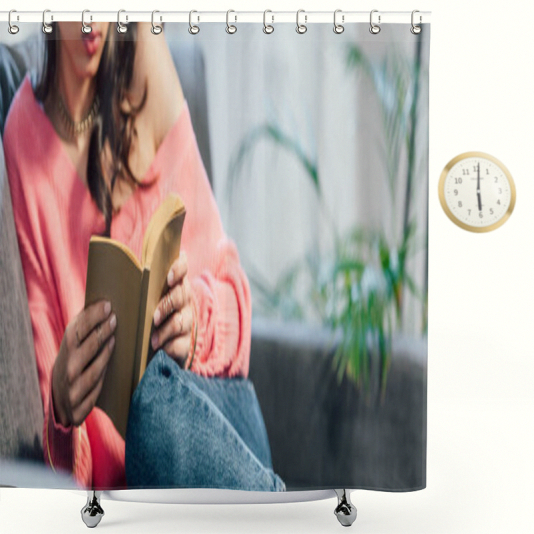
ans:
**6:01**
